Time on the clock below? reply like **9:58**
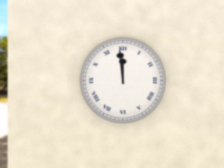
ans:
**11:59**
